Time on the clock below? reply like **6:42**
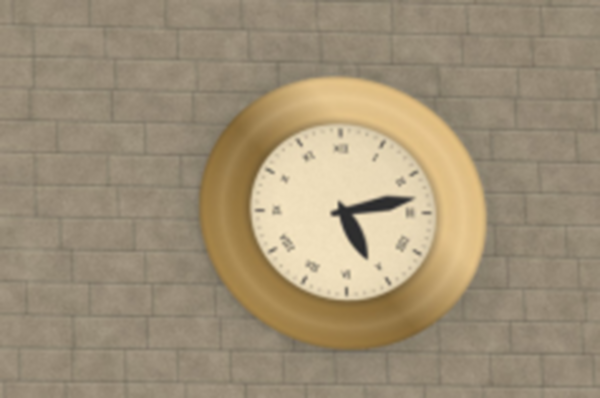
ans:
**5:13**
